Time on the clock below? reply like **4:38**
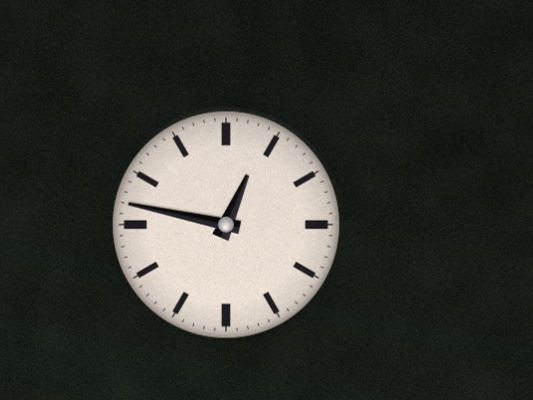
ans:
**12:47**
